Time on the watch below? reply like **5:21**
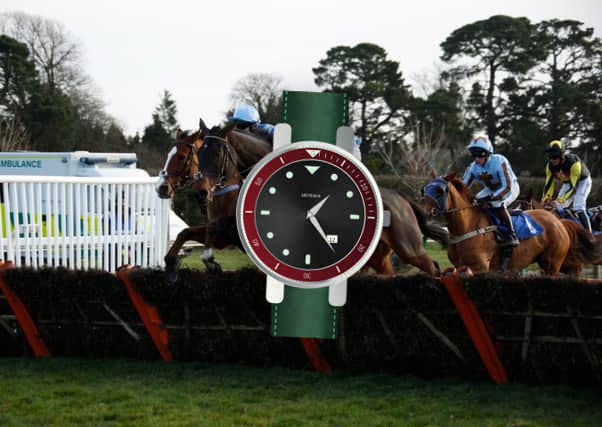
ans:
**1:24**
